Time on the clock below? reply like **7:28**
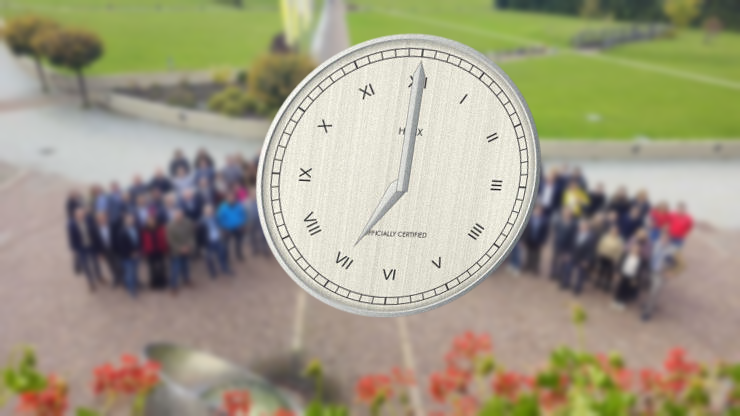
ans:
**7:00**
